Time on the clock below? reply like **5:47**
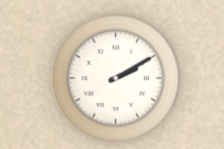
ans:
**2:10**
